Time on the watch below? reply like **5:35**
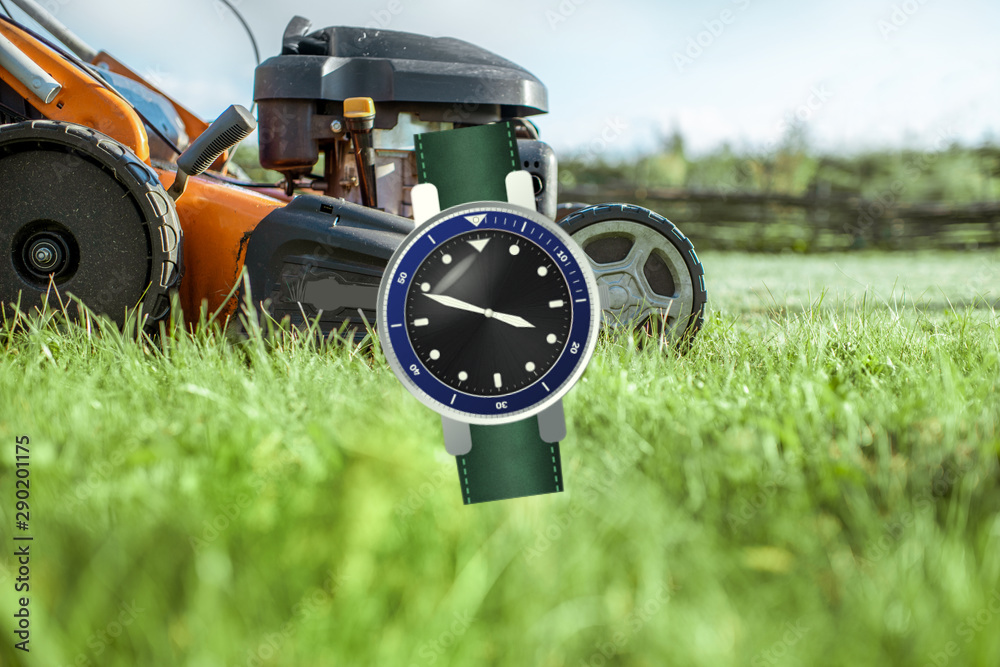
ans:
**3:49**
